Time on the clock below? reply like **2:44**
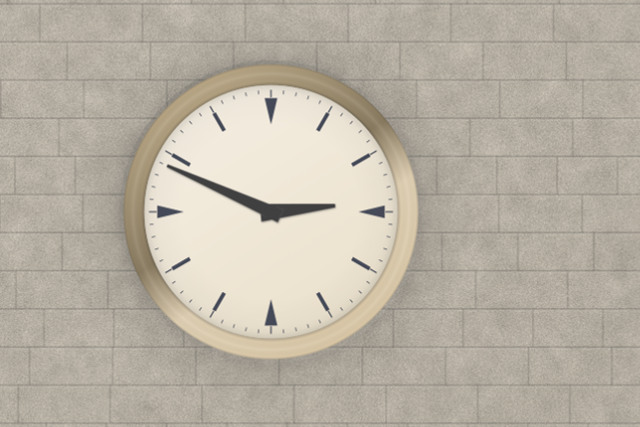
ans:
**2:49**
